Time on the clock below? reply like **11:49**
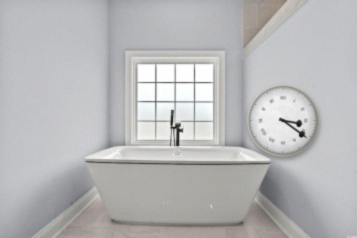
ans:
**3:21**
